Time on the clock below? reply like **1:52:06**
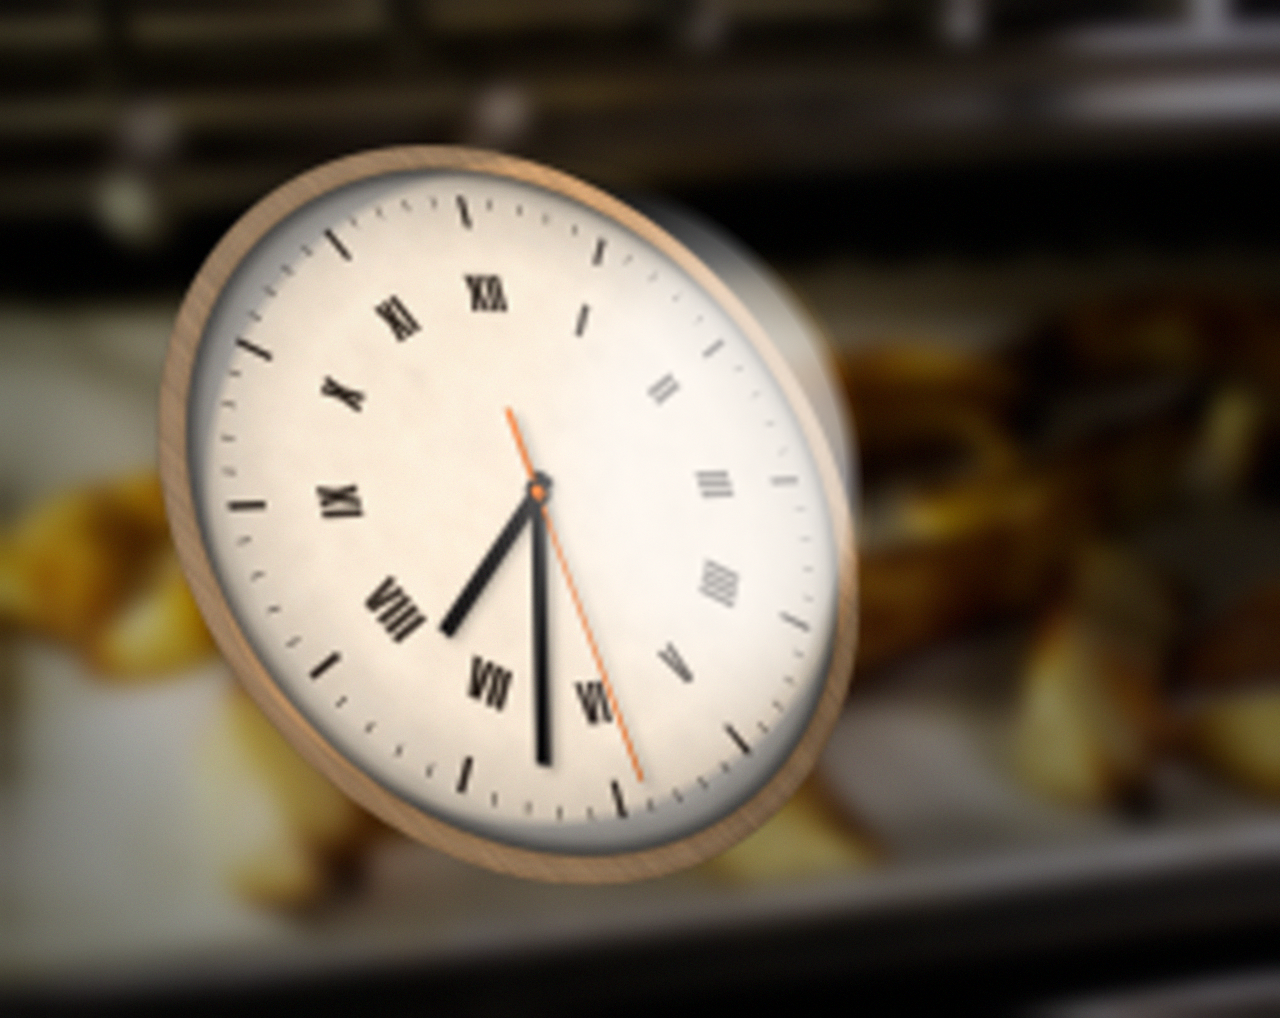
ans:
**7:32:29**
